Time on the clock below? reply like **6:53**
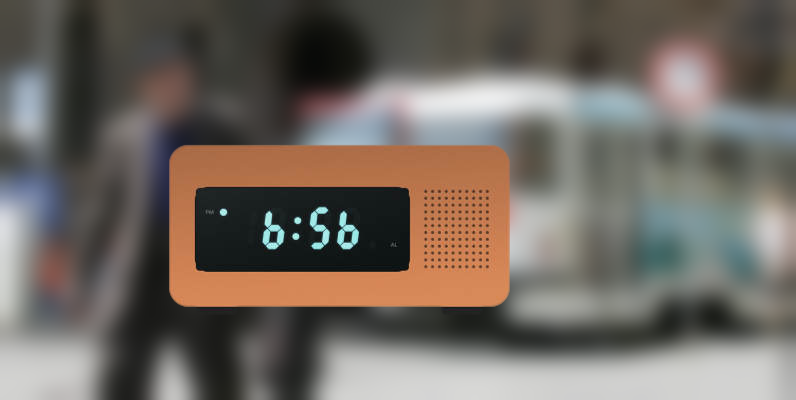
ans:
**6:56**
